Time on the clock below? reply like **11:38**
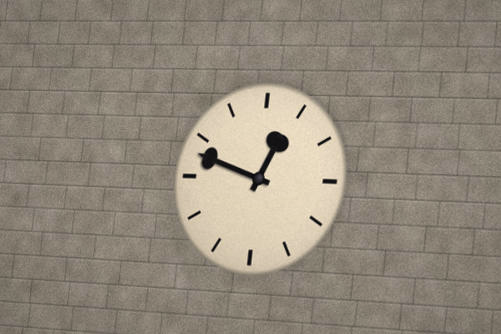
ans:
**12:48**
